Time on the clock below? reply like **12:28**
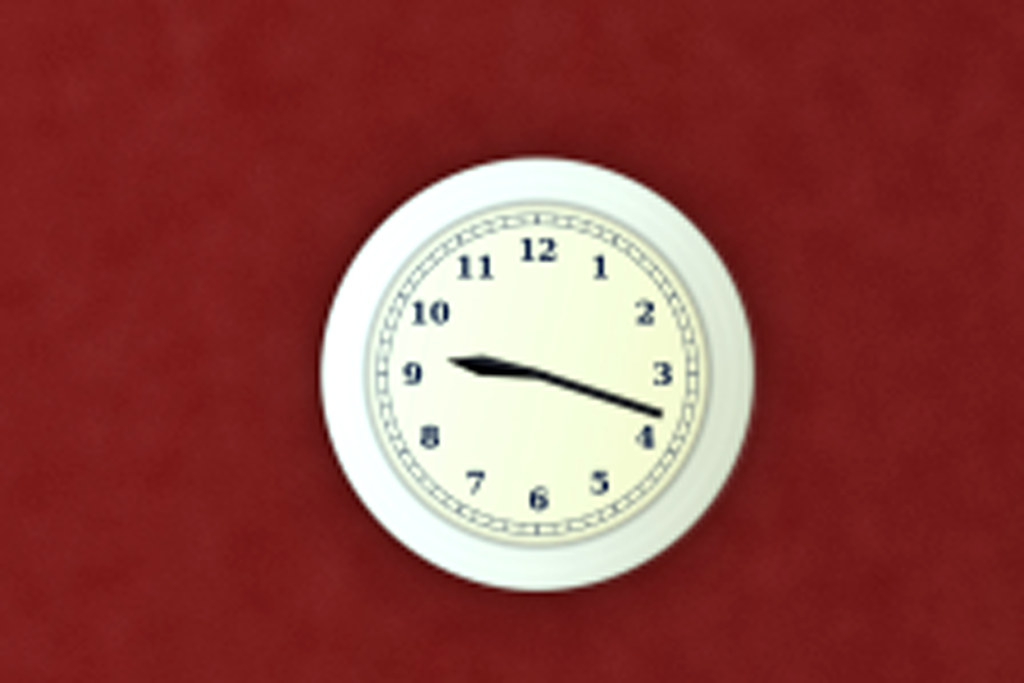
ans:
**9:18**
